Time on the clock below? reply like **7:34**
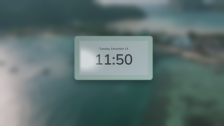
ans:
**11:50**
